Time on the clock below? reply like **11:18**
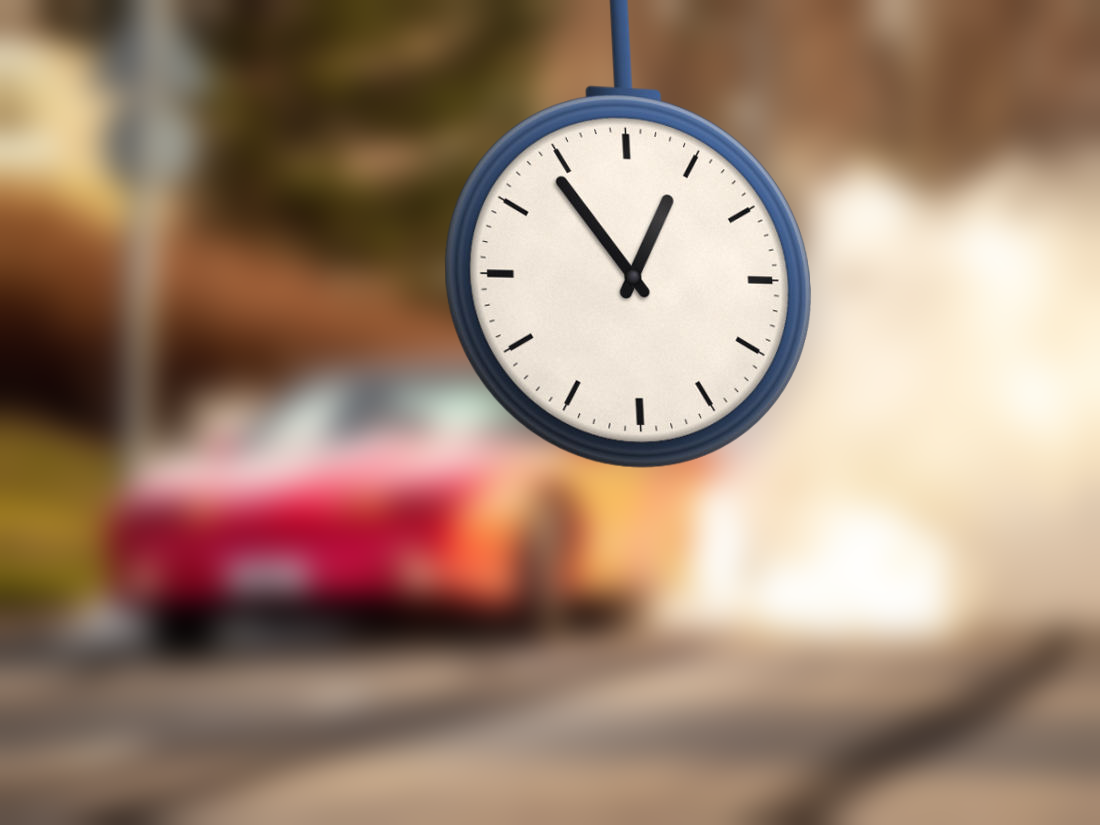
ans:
**12:54**
